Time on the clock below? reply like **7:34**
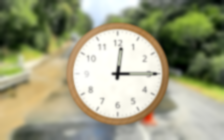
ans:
**12:15**
